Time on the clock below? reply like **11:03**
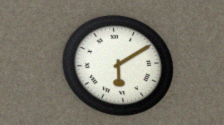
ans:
**6:10**
